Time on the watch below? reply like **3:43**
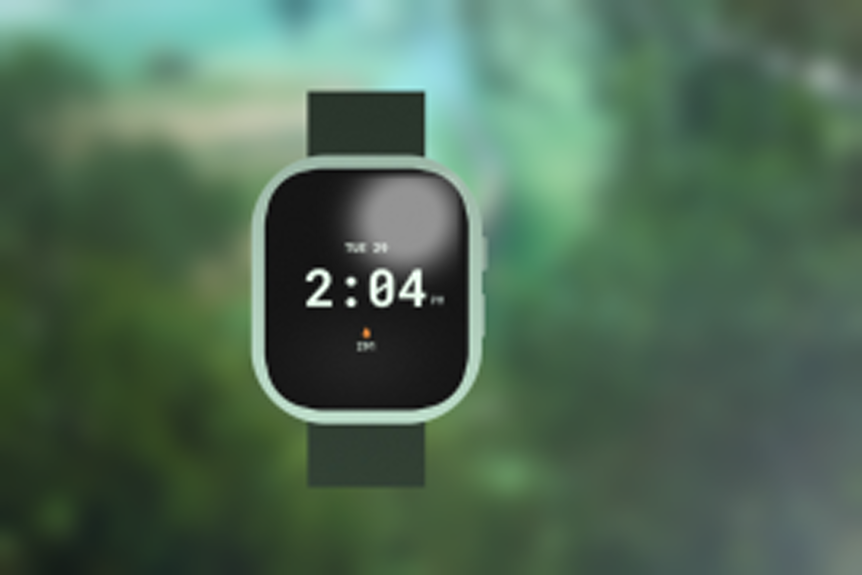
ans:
**2:04**
